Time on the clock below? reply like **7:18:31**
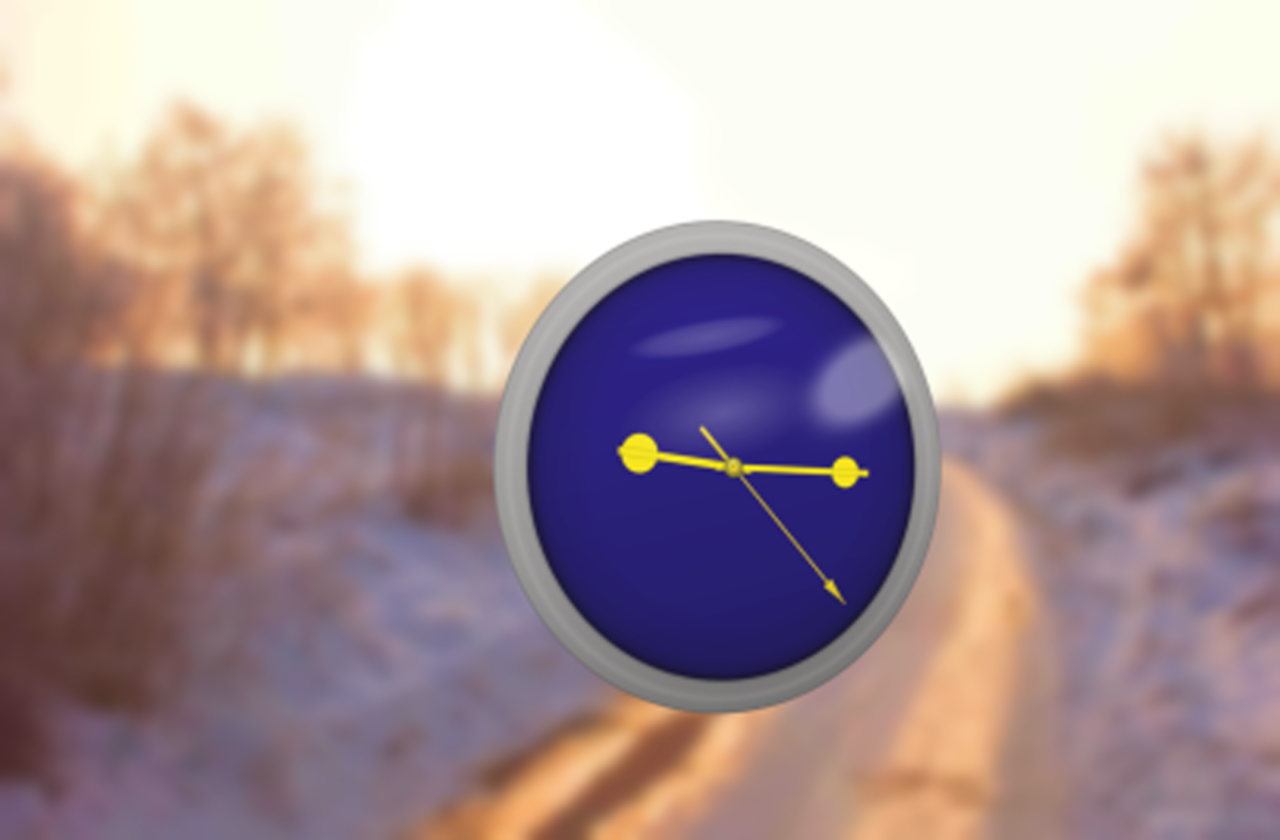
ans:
**9:15:23**
